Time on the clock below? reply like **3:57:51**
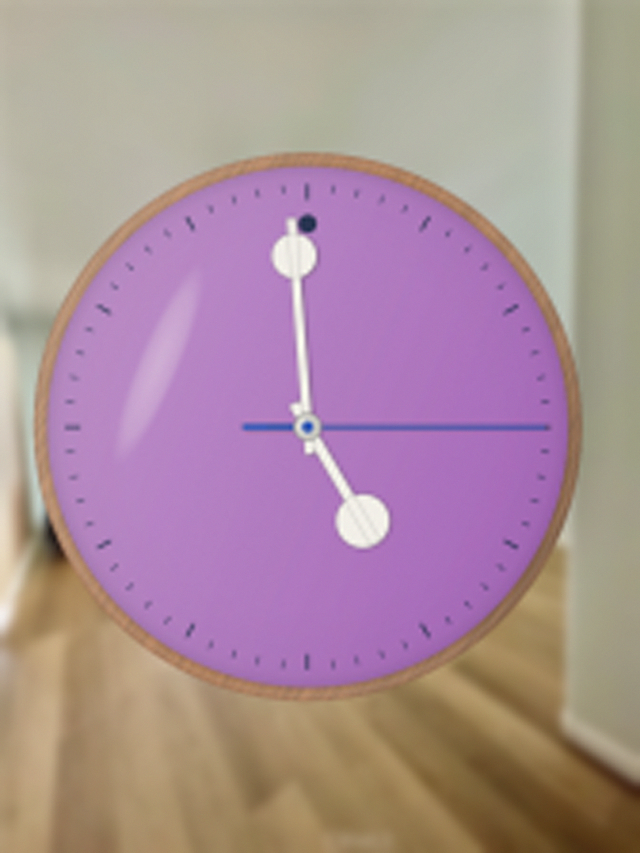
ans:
**4:59:15**
